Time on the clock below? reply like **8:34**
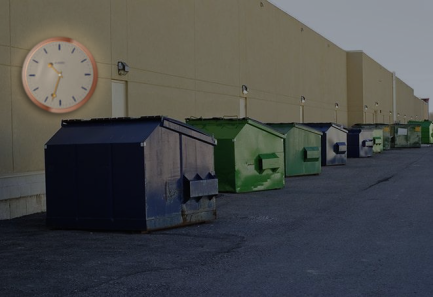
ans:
**10:33**
